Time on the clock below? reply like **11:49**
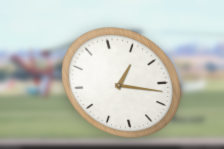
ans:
**1:17**
